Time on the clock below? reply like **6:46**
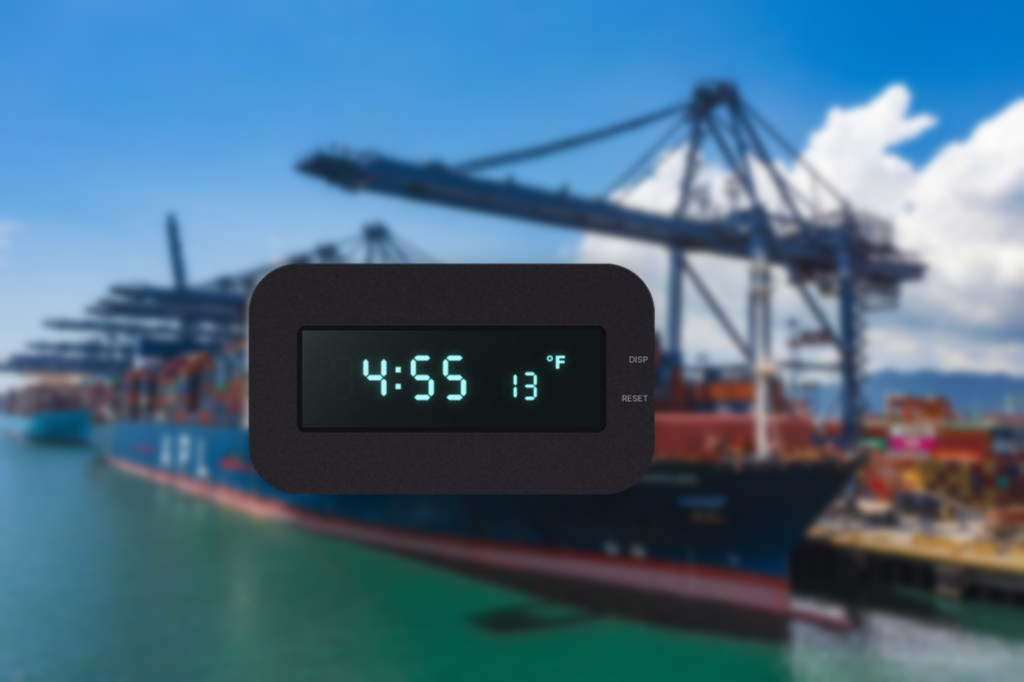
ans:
**4:55**
